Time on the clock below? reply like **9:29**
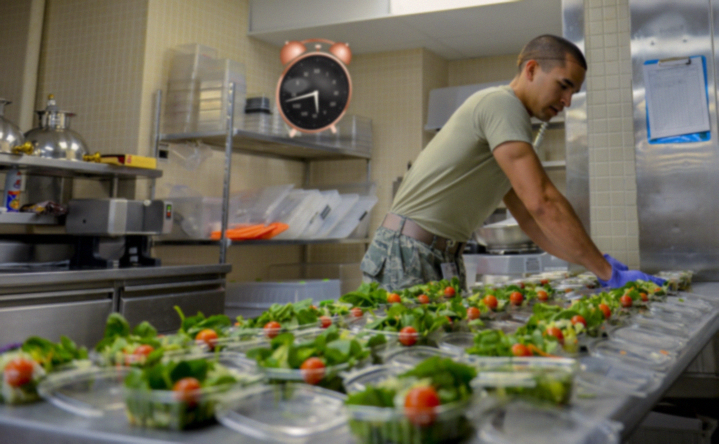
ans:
**5:43**
